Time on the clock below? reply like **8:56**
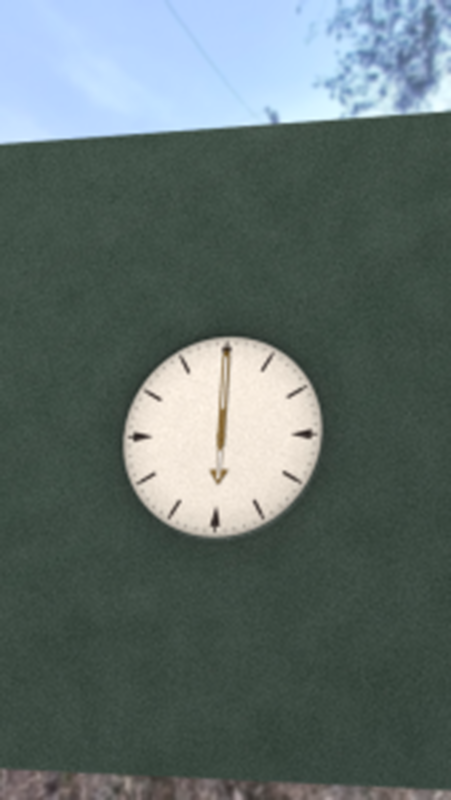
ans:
**6:00**
